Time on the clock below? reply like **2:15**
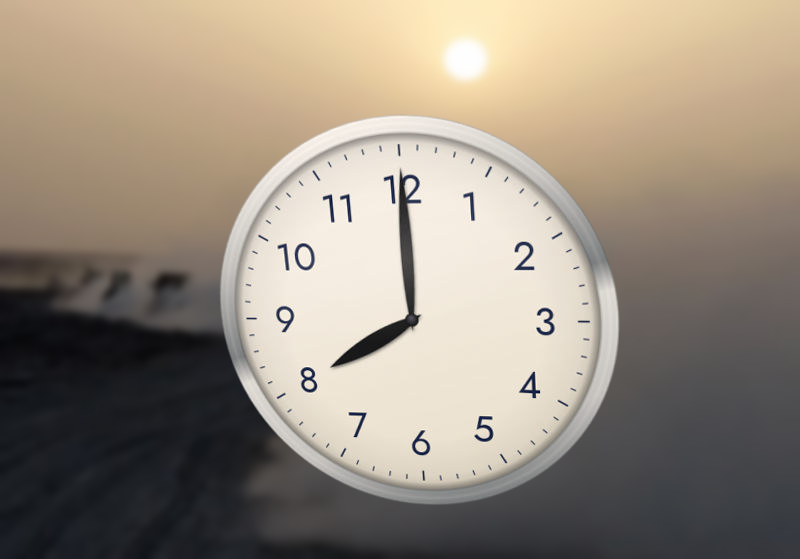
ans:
**8:00**
